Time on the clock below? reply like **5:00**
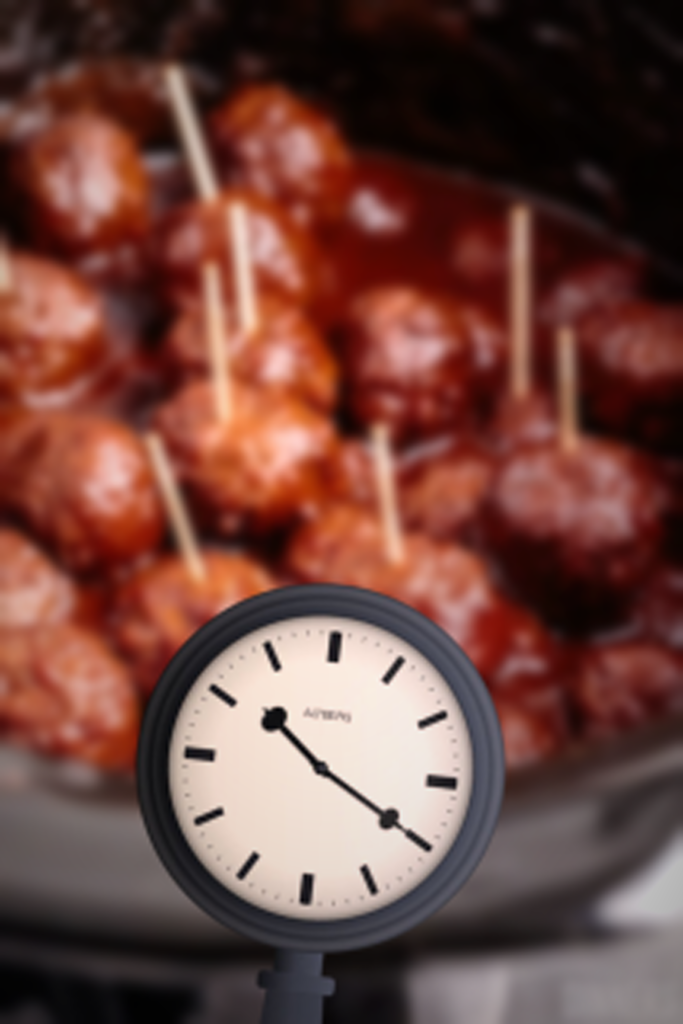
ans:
**10:20**
